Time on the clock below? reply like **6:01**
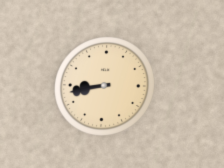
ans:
**8:43**
